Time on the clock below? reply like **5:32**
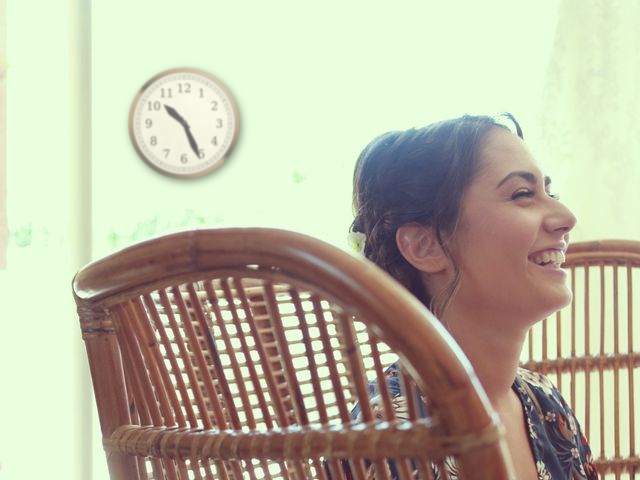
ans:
**10:26**
